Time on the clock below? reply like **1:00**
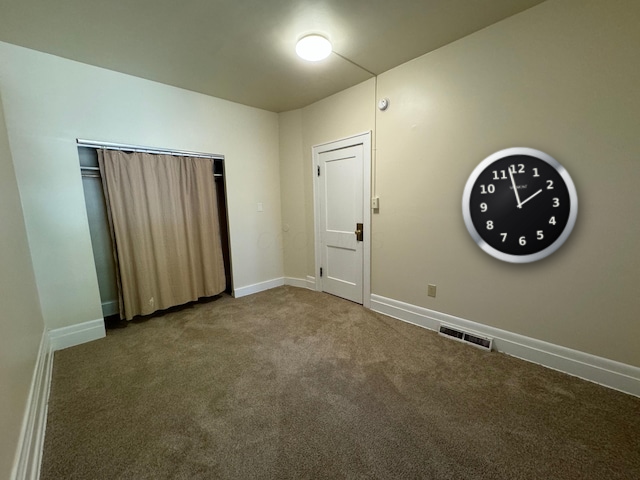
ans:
**1:58**
